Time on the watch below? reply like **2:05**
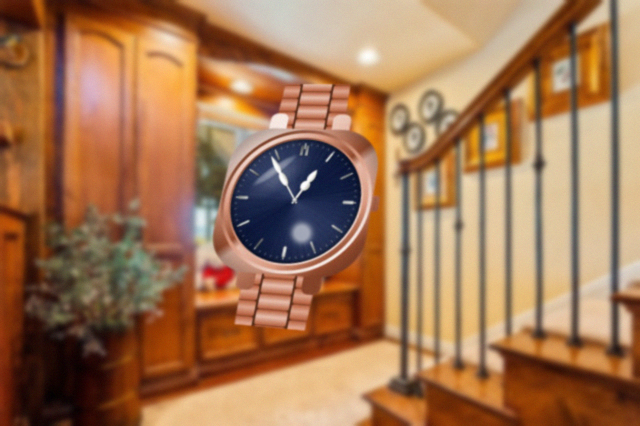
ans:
**12:54**
